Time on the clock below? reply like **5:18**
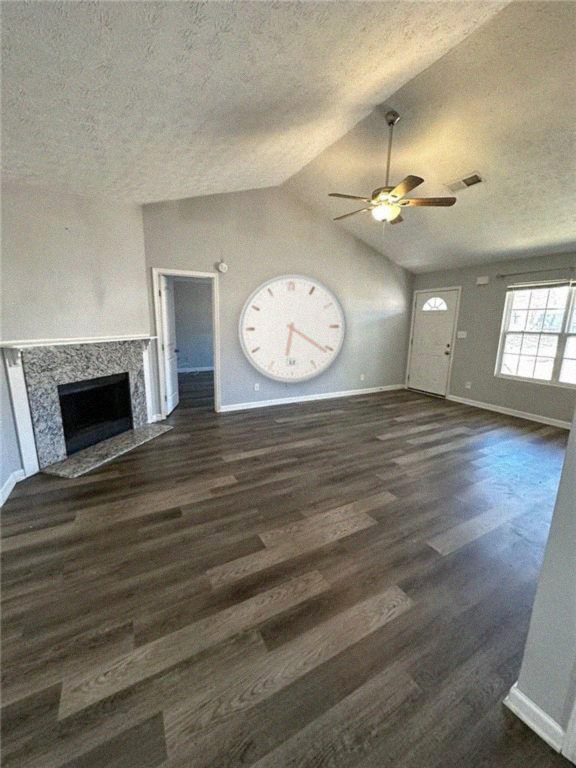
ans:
**6:21**
